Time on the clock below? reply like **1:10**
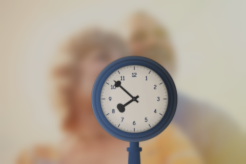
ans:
**7:52**
